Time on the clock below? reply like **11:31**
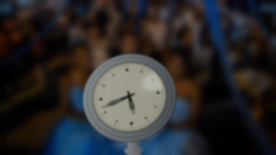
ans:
**5:42**
